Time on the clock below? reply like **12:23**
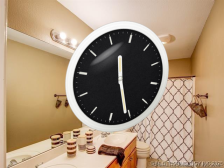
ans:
**11:26**
